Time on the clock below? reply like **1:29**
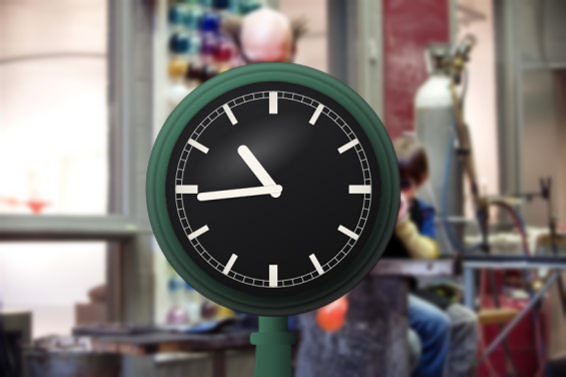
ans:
**10:44**
